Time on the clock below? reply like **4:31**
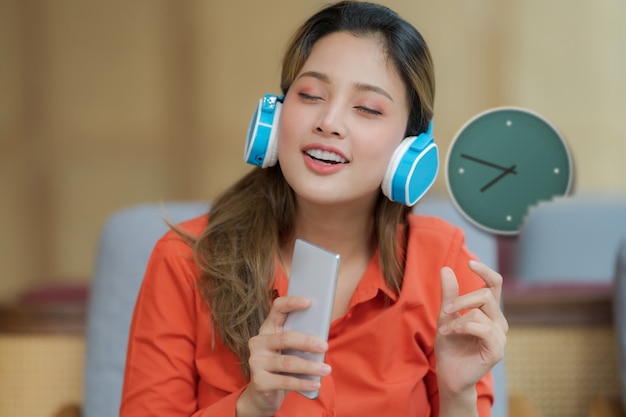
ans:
**7:48**
